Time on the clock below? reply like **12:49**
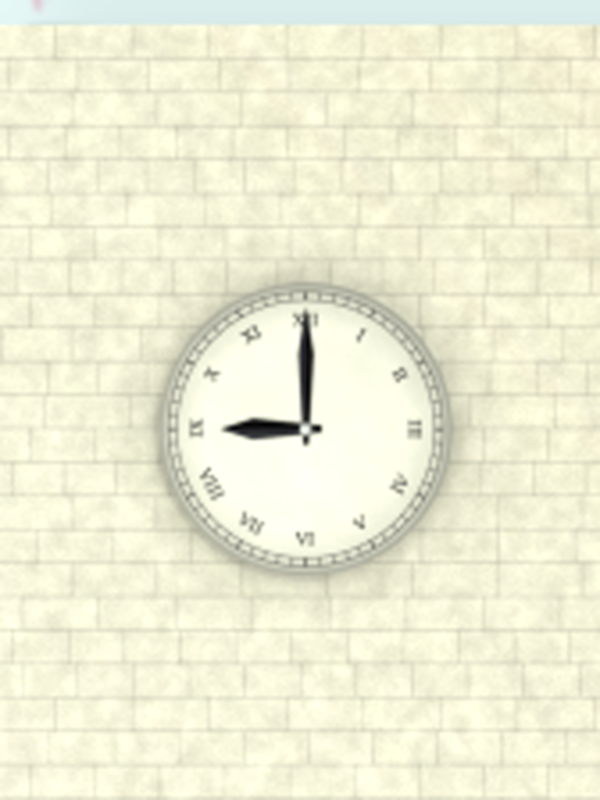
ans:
**9:00**
